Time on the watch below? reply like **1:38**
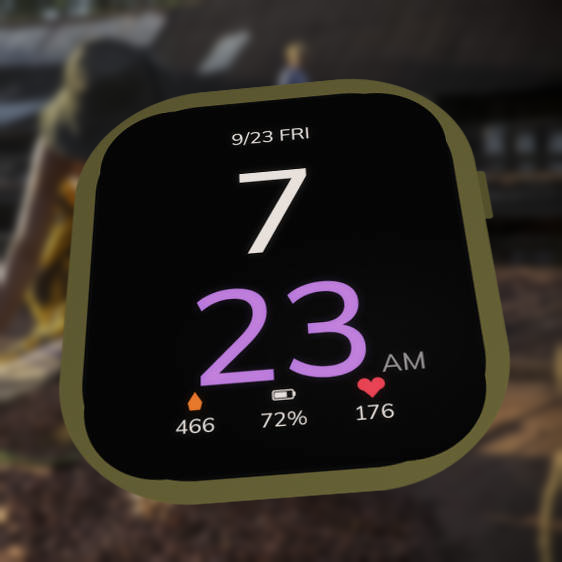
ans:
**7:23**
